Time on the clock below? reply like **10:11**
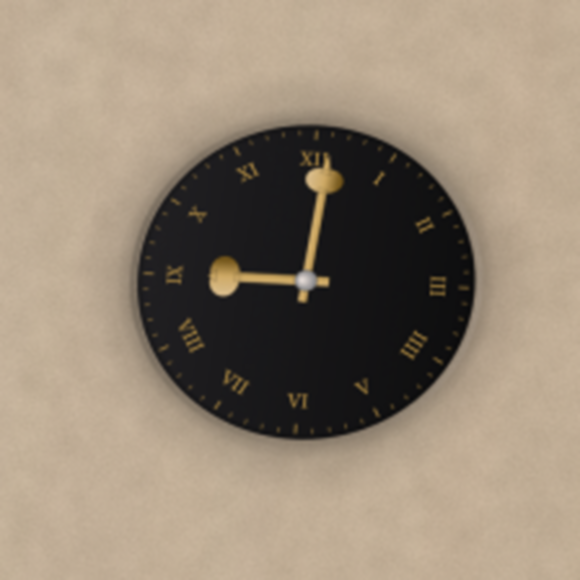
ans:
**9:01**
